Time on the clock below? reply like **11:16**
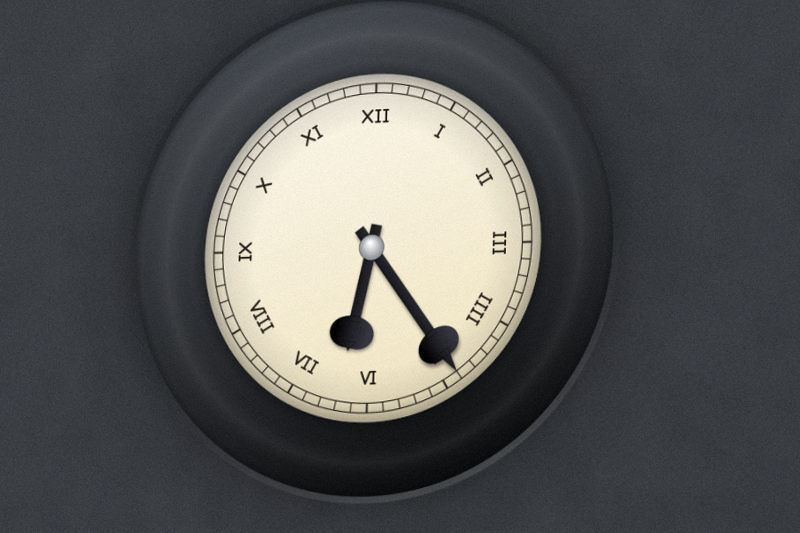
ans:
**6:24**
